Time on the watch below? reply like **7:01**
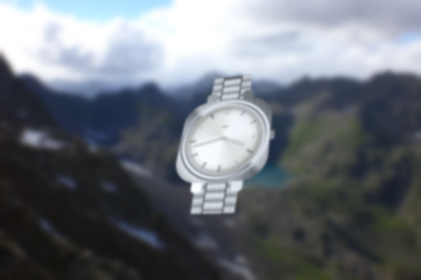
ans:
**3:43**
